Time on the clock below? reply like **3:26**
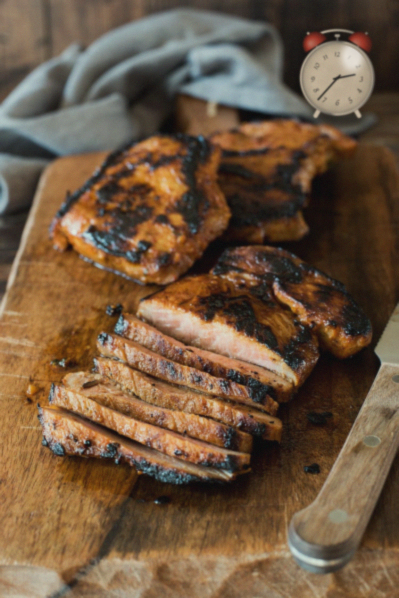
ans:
**2:37**
